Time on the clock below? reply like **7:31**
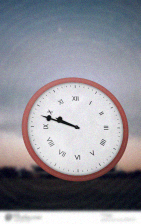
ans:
**9:48**
